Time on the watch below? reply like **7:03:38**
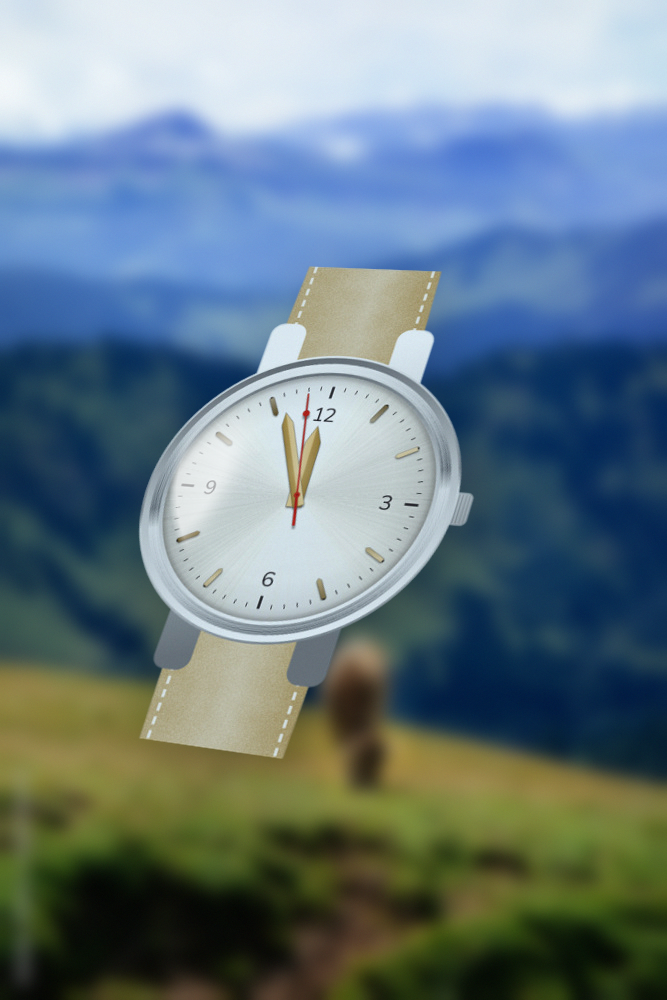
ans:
**11:55:58**
